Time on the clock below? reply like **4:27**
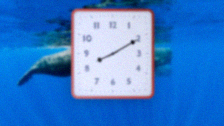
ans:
**8:10**
